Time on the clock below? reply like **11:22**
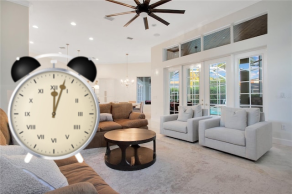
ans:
**12:03**
